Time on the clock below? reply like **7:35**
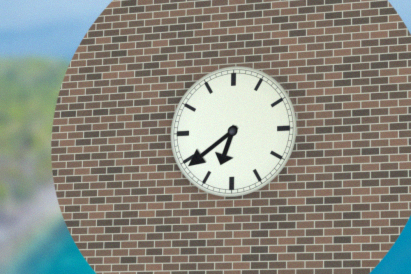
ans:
**6:39**
